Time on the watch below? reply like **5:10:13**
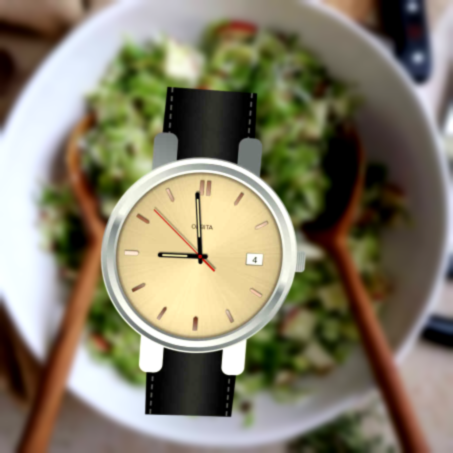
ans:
**8:58:52**
